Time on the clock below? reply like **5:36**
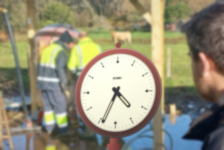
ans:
**4:34**
